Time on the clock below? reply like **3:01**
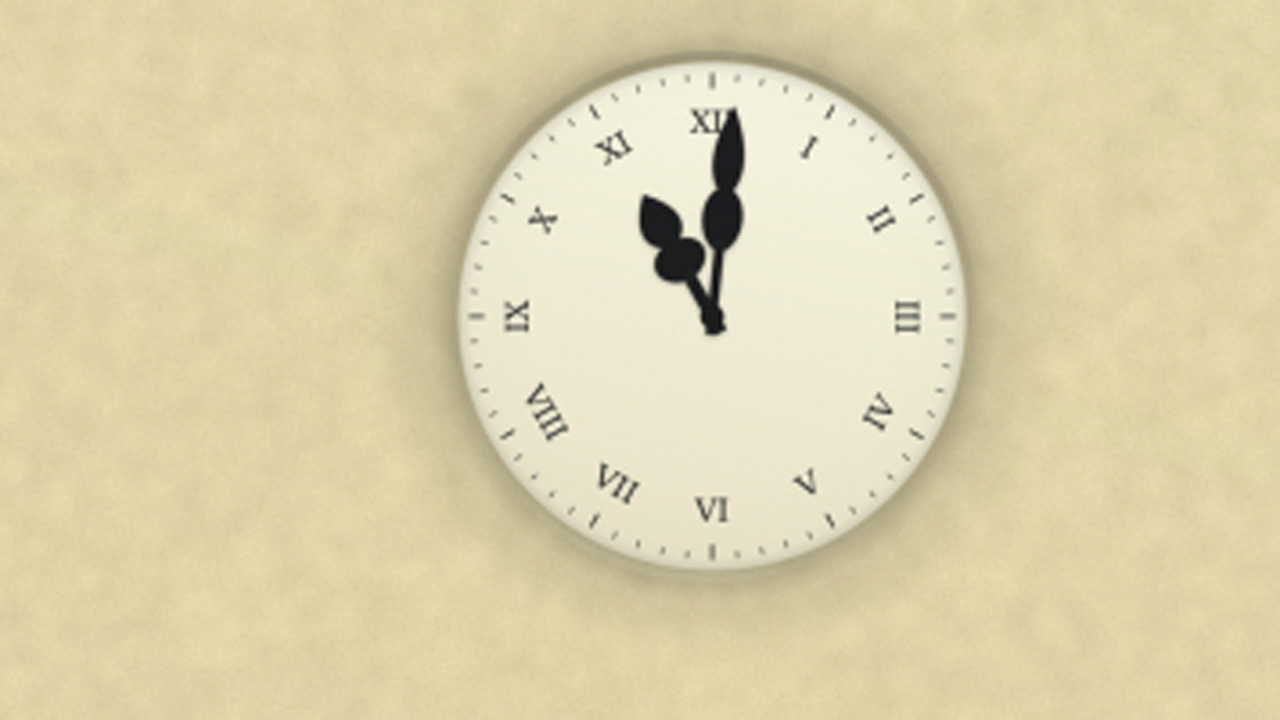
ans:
**11:01**
